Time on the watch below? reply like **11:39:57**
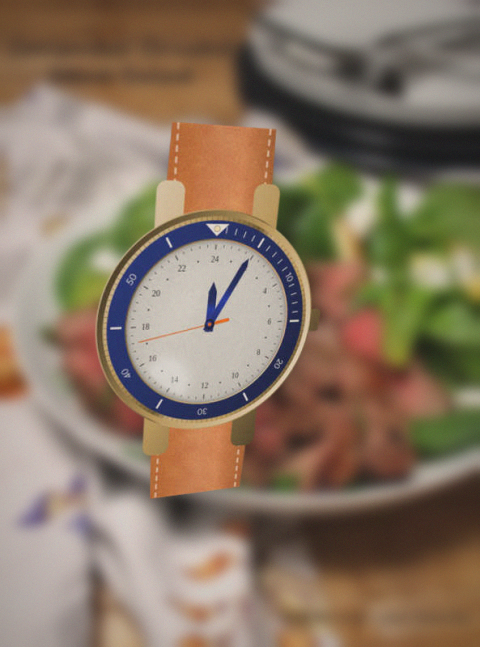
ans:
**0:04:43**
